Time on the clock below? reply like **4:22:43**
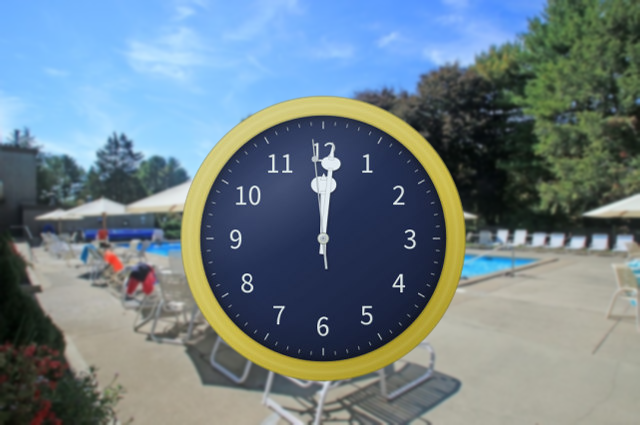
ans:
**12:00:59**
